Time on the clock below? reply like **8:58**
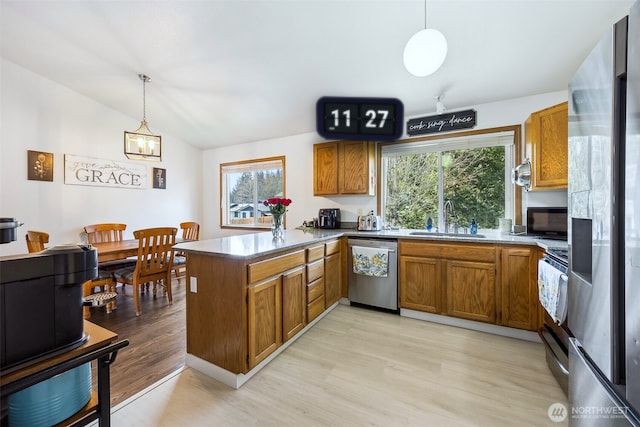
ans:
**11:27**
